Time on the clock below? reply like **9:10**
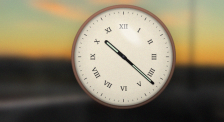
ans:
**10:22**
